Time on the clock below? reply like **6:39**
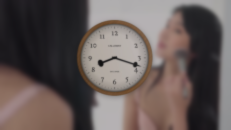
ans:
**8:18**
